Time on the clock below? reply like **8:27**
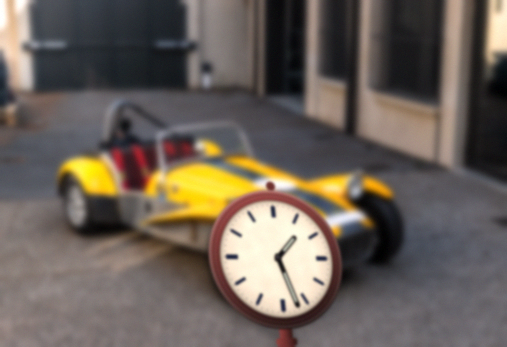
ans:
**1:27**
